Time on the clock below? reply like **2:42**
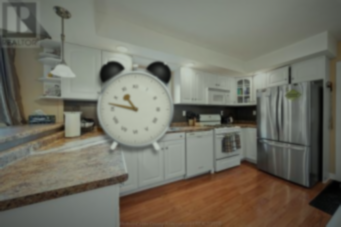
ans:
**10:47**
